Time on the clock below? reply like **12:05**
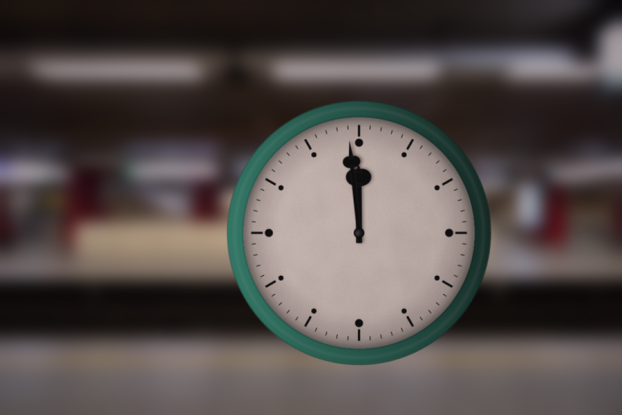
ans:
**11:59**
